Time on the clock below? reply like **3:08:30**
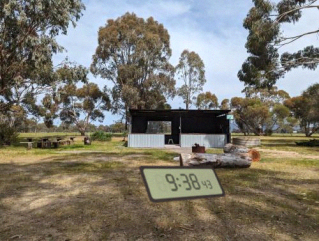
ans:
**9:38:43**
